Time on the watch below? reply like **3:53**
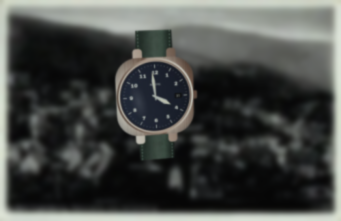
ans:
**3:59**
